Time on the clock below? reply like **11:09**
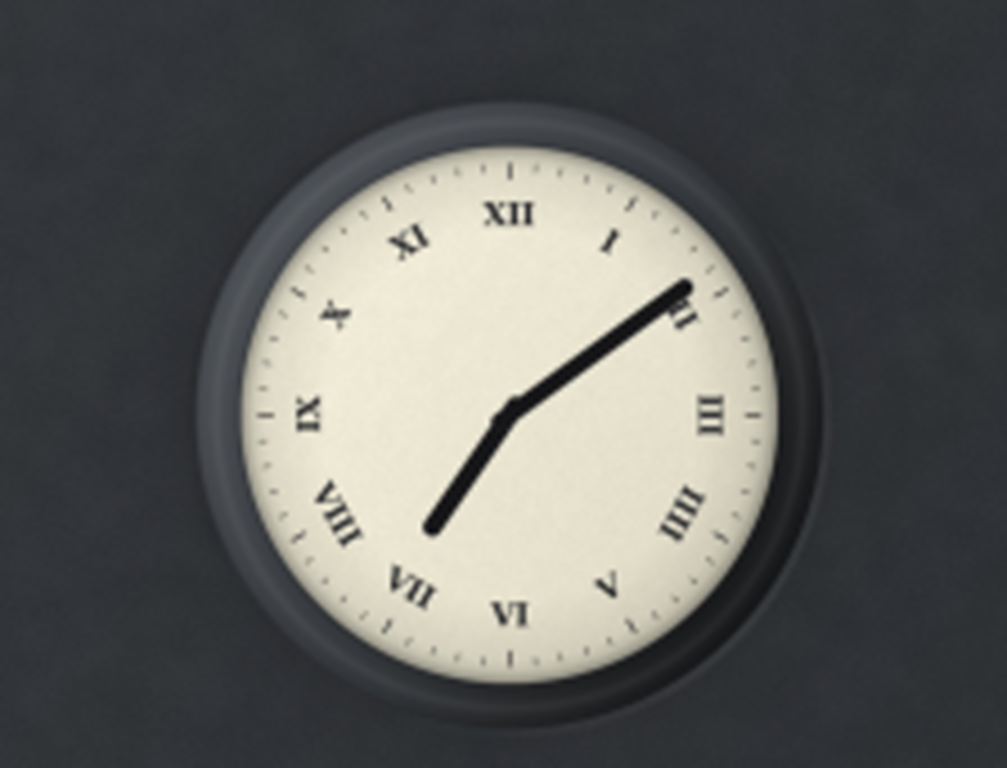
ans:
**7:09**
